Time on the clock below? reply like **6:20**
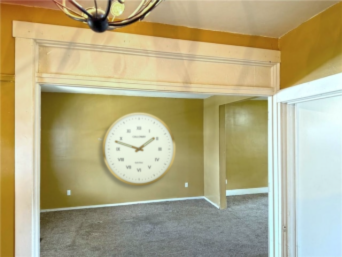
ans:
**1:48**
